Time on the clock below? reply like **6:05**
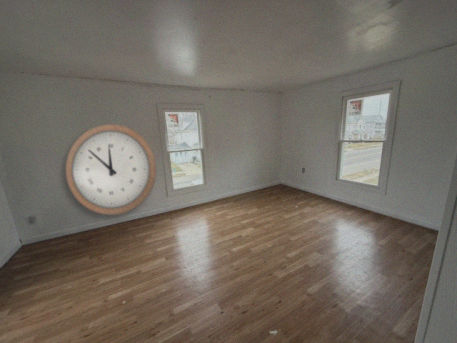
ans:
**11:52**
